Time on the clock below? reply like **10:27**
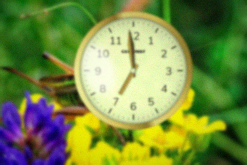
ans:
**6:59**
